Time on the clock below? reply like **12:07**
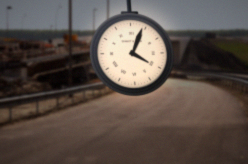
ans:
**4:04**
